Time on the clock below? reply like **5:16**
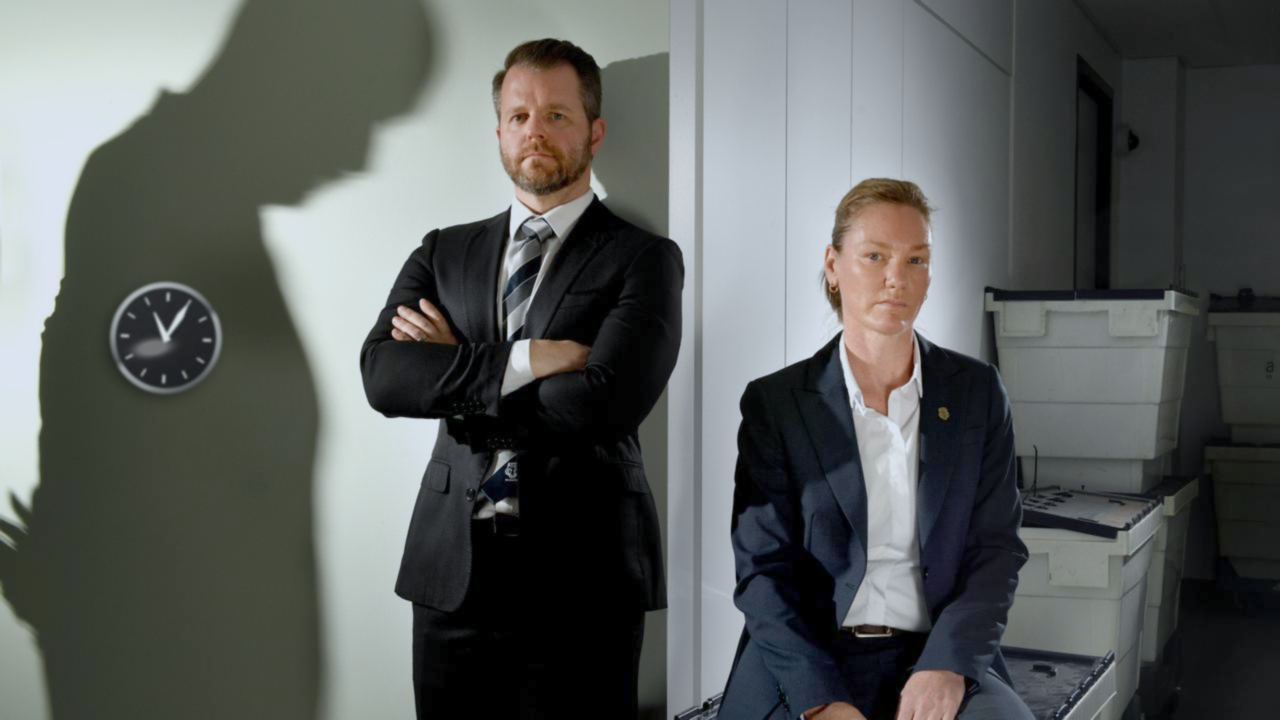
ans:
**11:05**
